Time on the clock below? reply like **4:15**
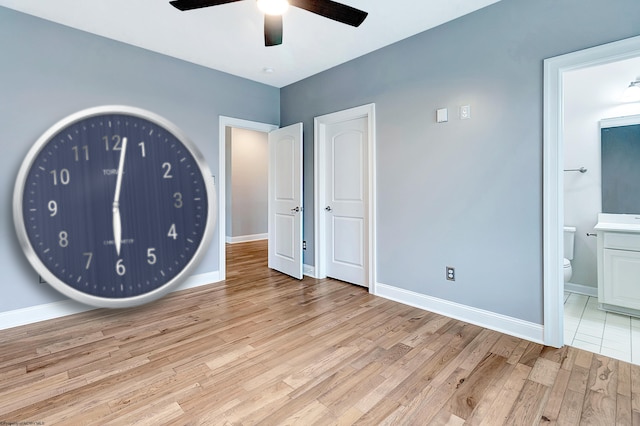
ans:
**6:02**
